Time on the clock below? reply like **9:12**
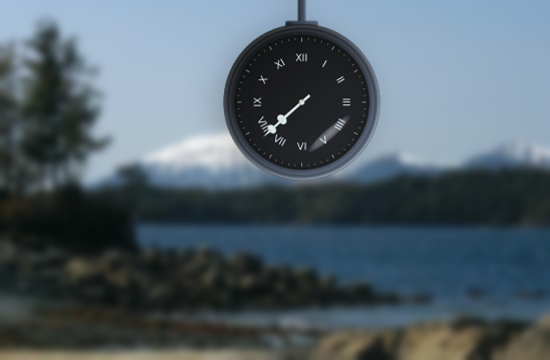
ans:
**7:38**
